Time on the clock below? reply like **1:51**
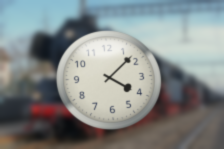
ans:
**4:08**
